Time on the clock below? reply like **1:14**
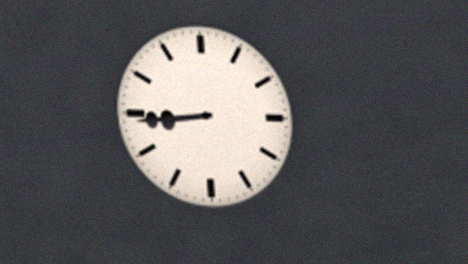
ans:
**8:44**
